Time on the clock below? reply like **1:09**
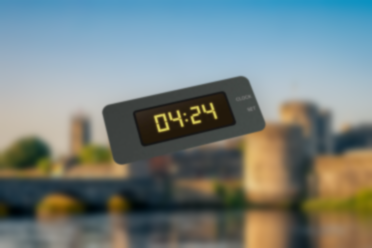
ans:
**4:24**
